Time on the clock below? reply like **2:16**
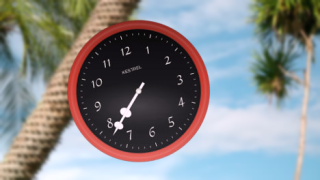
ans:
**7:38**
